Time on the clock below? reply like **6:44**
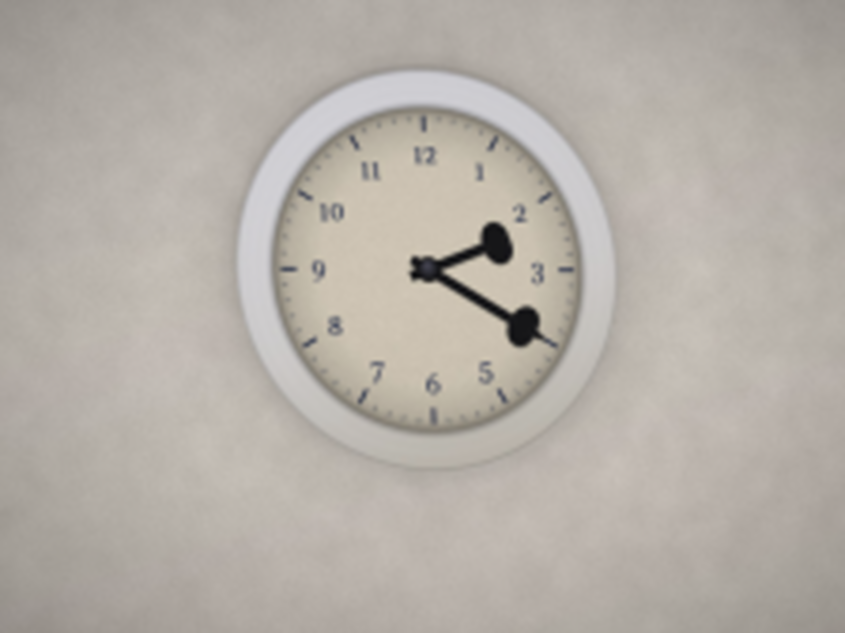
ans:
**2:20**
